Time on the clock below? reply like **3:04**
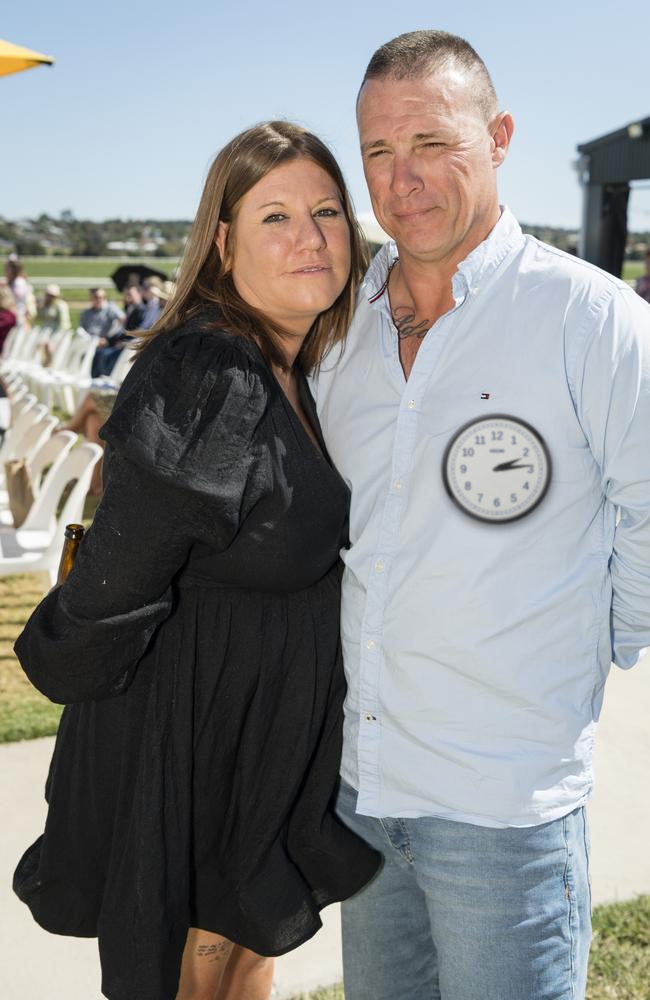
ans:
**2:14**
